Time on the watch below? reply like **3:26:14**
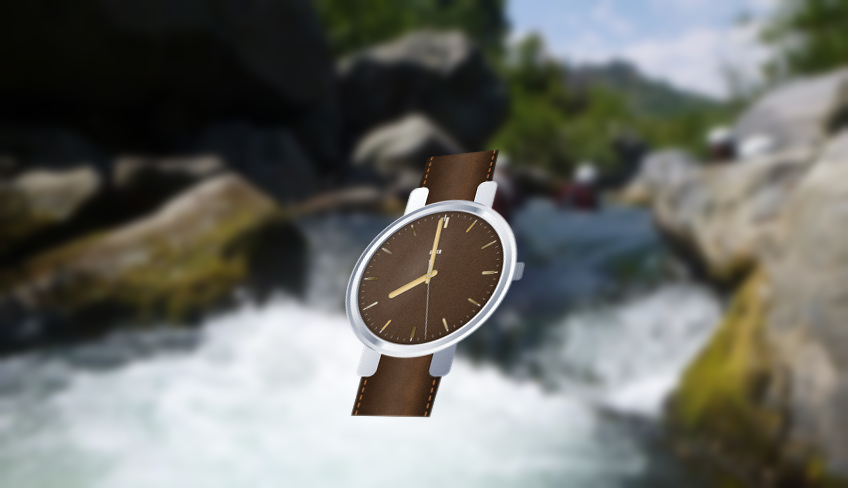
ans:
**7:59:28**
